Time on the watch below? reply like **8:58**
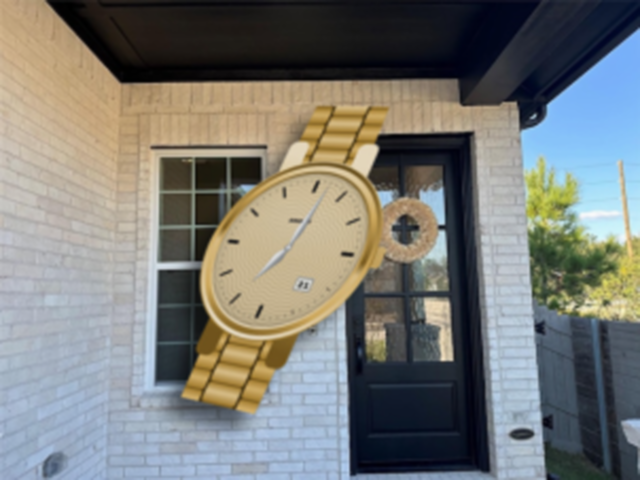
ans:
**7:02**
